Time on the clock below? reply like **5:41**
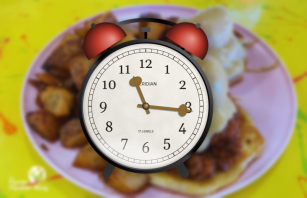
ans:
**11:16**
